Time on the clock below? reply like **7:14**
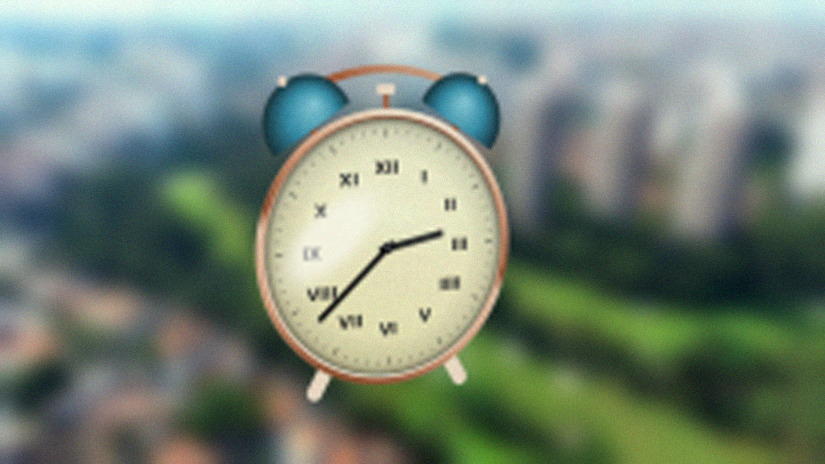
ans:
**2:38**
